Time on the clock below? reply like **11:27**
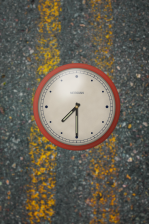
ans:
**7:30**
